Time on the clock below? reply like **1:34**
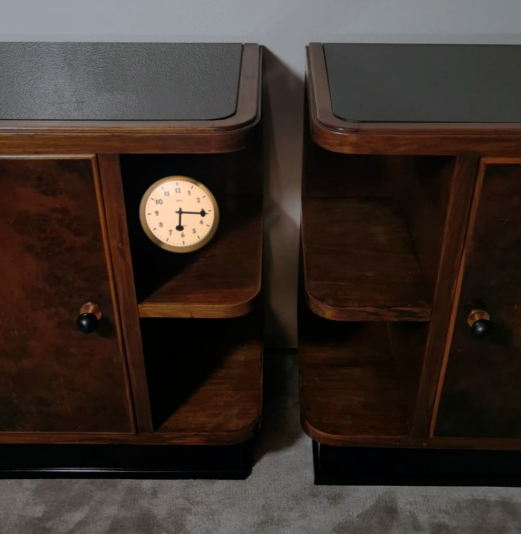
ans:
**6:16**
